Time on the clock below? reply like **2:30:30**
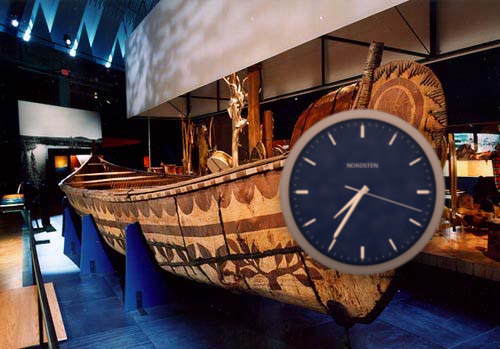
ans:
**7:35:18**
